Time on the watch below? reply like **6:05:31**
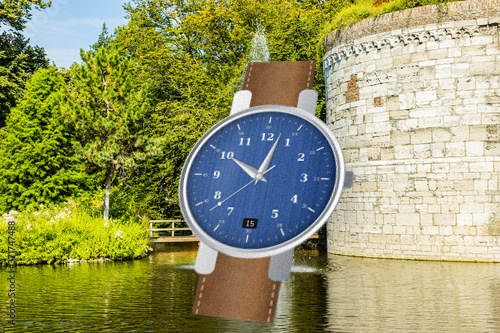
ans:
**10:02:38**
